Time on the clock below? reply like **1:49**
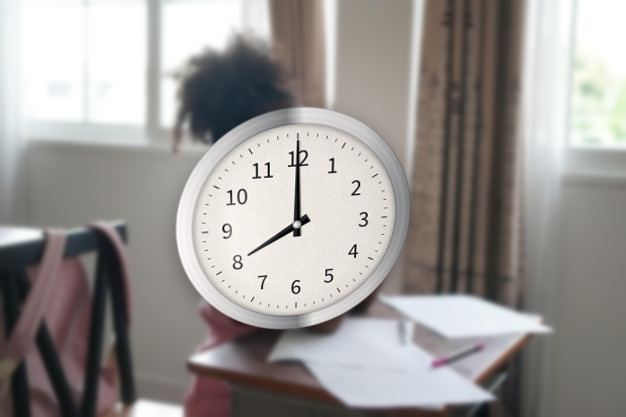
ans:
**8:00**
